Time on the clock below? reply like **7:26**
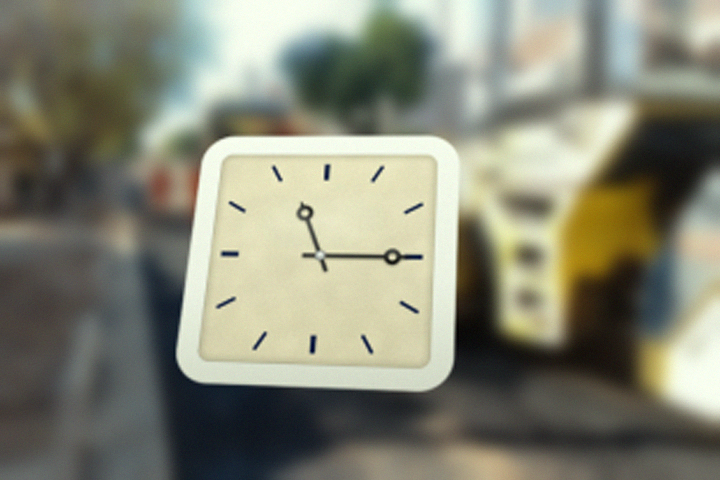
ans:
**11:15**
